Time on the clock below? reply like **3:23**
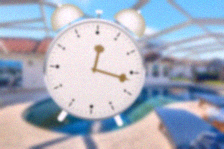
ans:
**12:17**
